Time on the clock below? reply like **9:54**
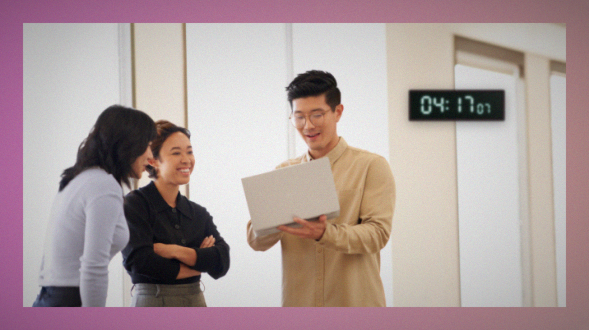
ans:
**4:17**
